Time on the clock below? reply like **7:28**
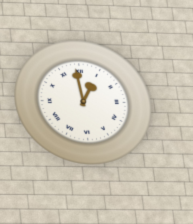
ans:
**12:59**
